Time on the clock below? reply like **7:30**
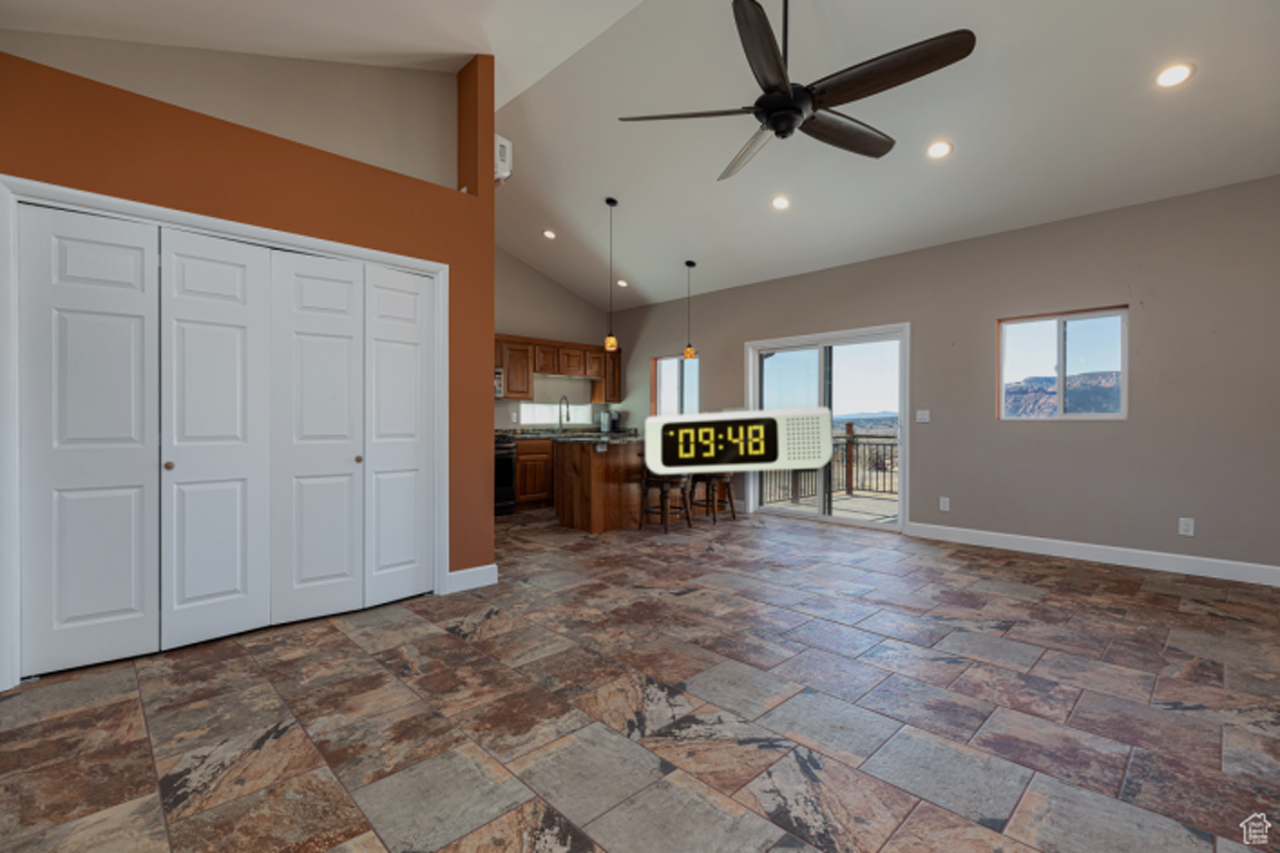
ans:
**9:48**
